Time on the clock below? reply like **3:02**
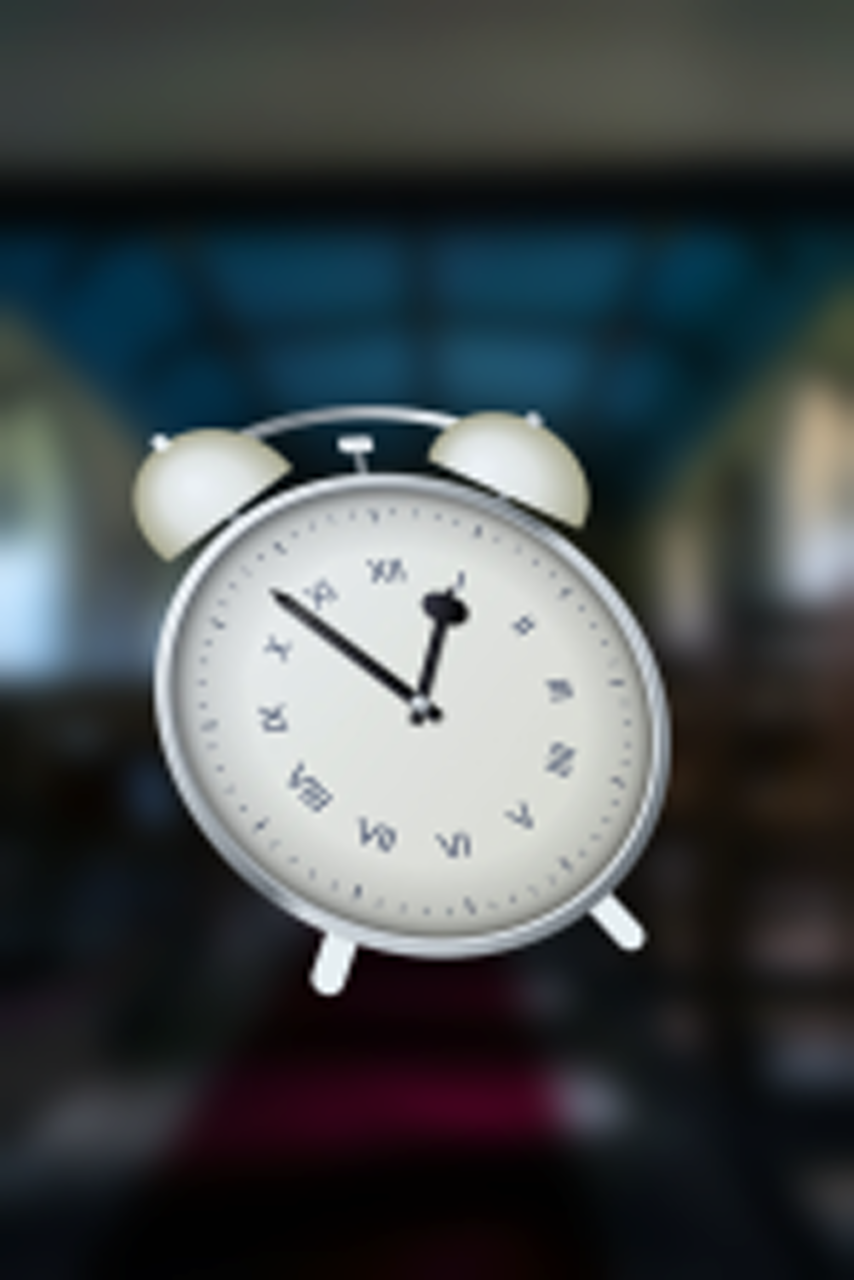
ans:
**12:53**
